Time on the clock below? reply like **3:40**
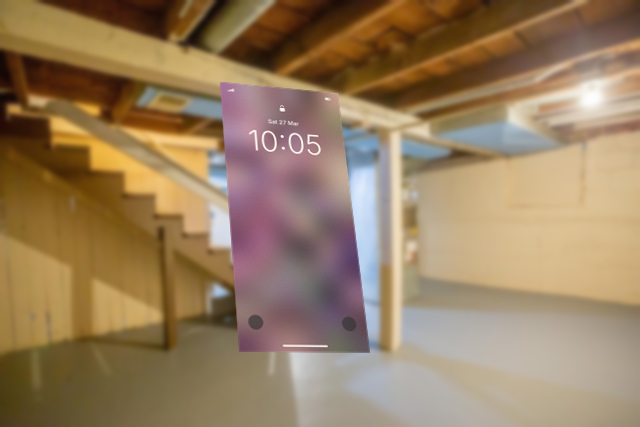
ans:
**10:05**
